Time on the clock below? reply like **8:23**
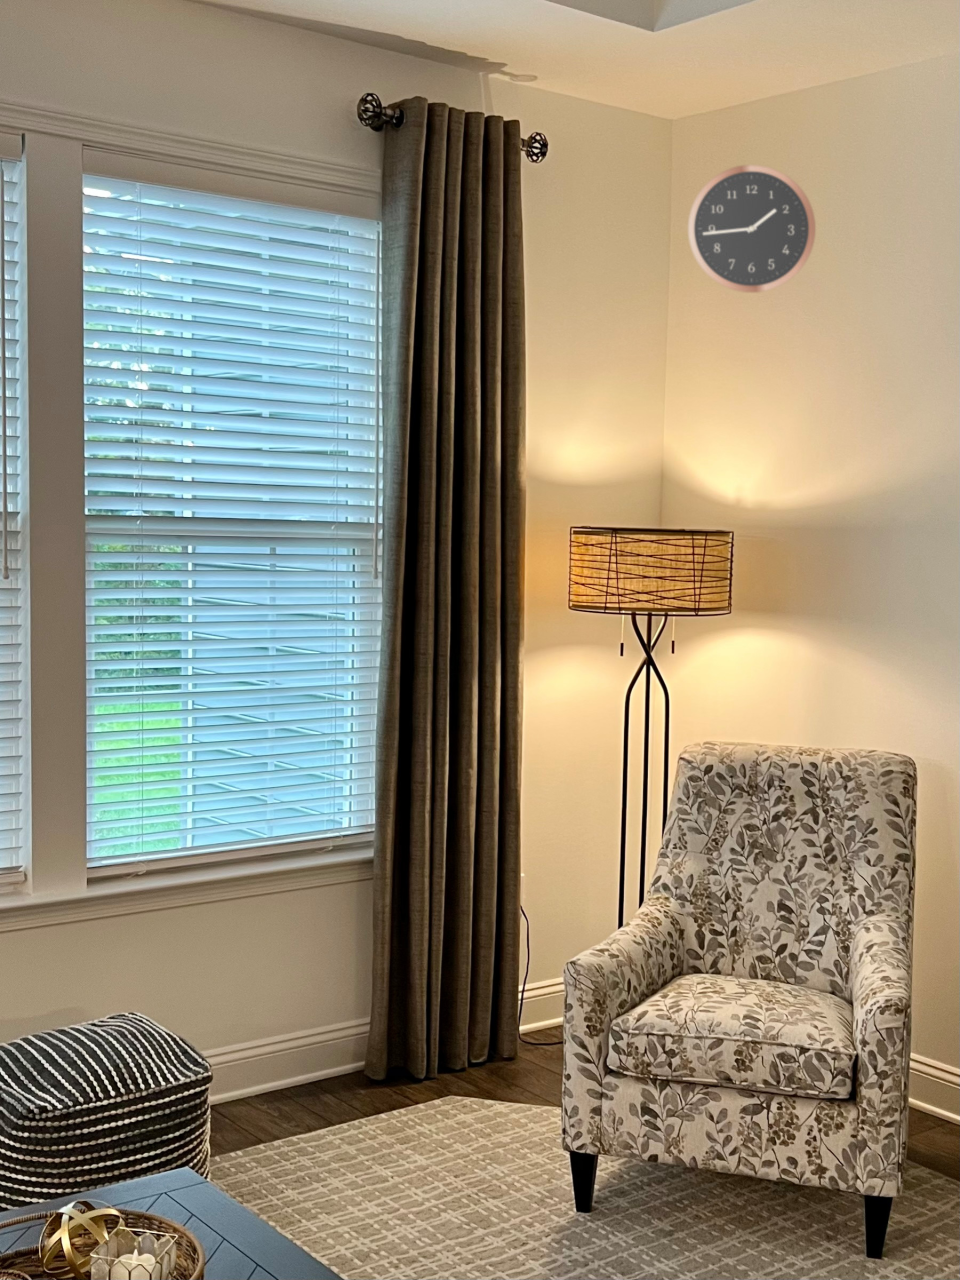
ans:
**1:44**
